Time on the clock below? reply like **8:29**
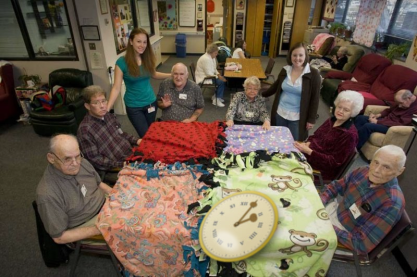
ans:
**2:04**
